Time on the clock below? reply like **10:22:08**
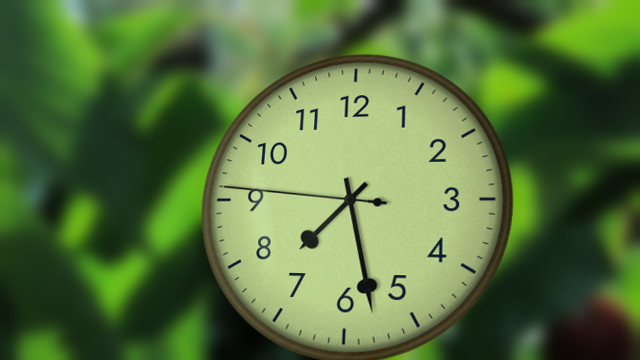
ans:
**7:27:46**
